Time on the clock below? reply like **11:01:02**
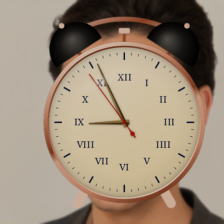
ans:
**8:55:54**
